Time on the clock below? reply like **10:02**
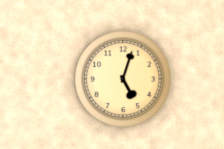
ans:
**5:03**
